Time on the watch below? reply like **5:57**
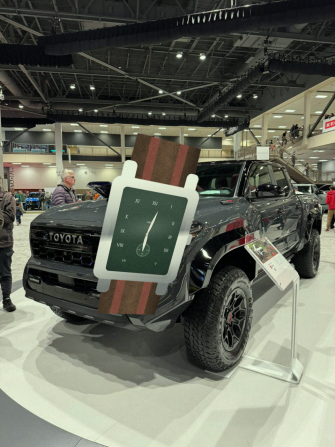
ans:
**6:02**
